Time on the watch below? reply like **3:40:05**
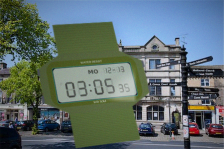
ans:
**3:05:35**
